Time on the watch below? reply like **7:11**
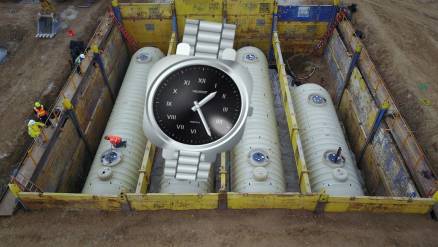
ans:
**1:25**
